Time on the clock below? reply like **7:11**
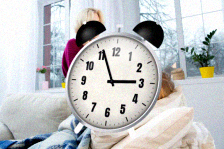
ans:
**2:56**
